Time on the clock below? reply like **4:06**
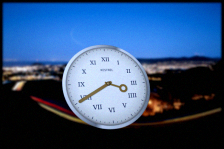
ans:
**3:40**
